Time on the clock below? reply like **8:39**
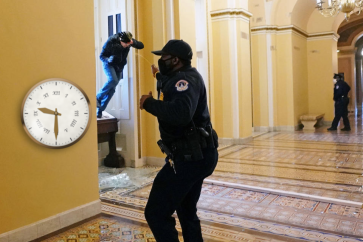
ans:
**9:30**
